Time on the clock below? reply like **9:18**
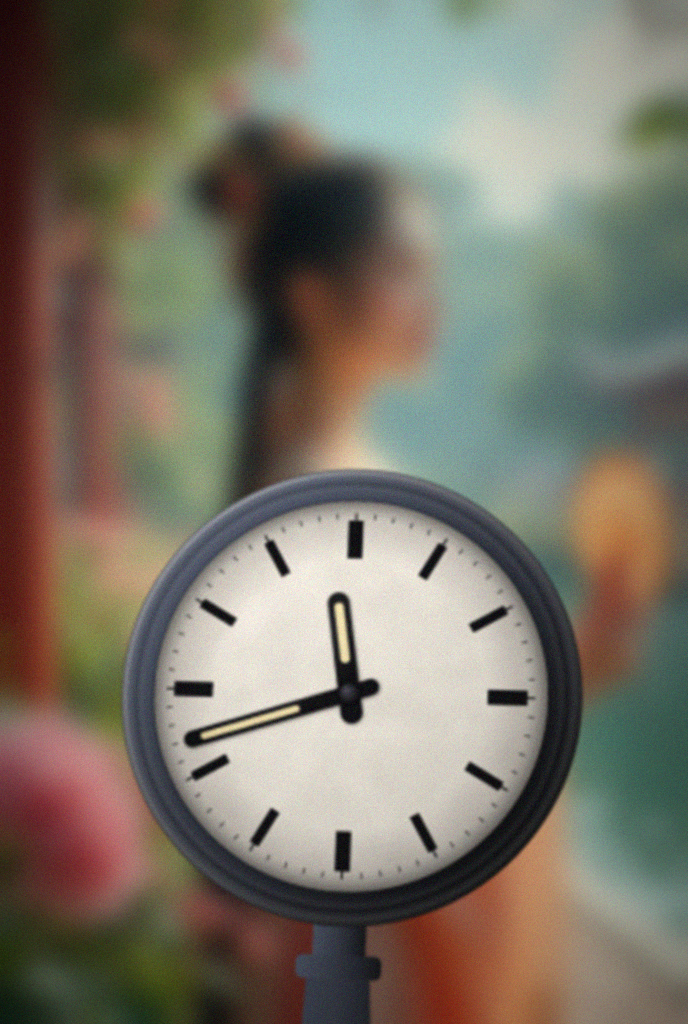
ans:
**11:42**
